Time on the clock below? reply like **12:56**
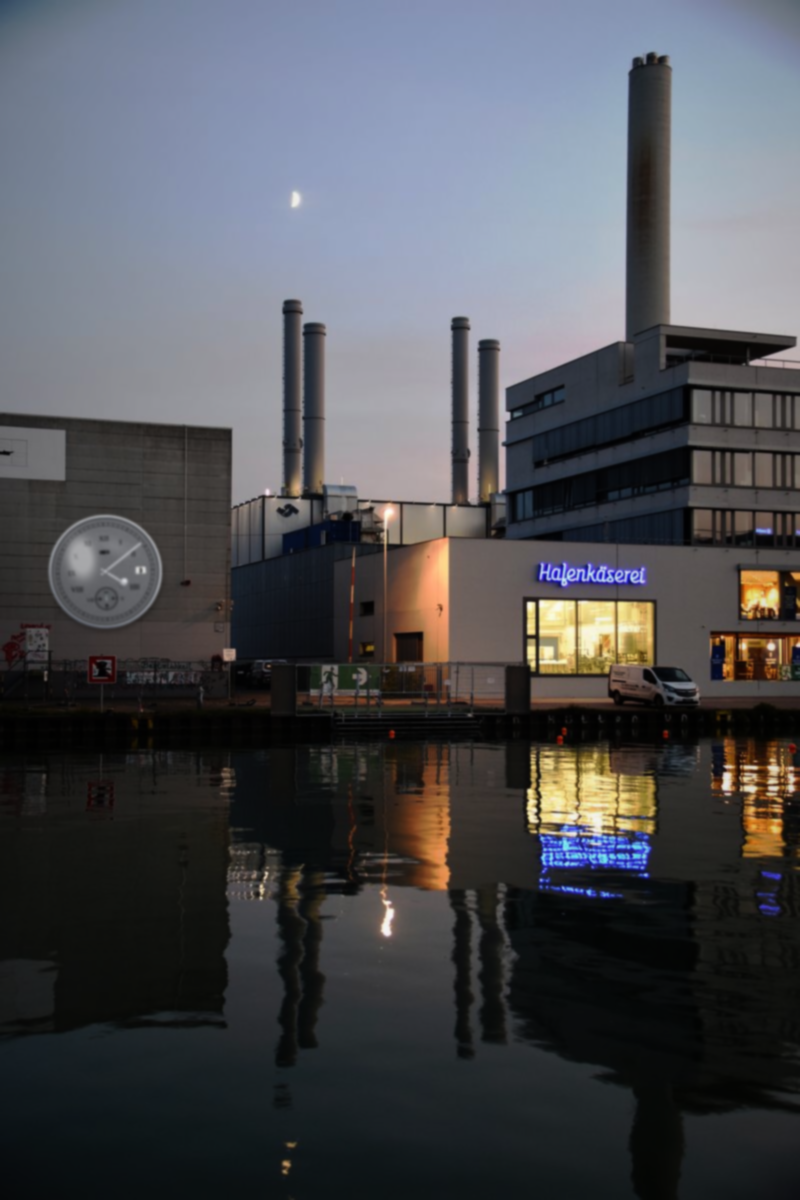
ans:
**4:09**
